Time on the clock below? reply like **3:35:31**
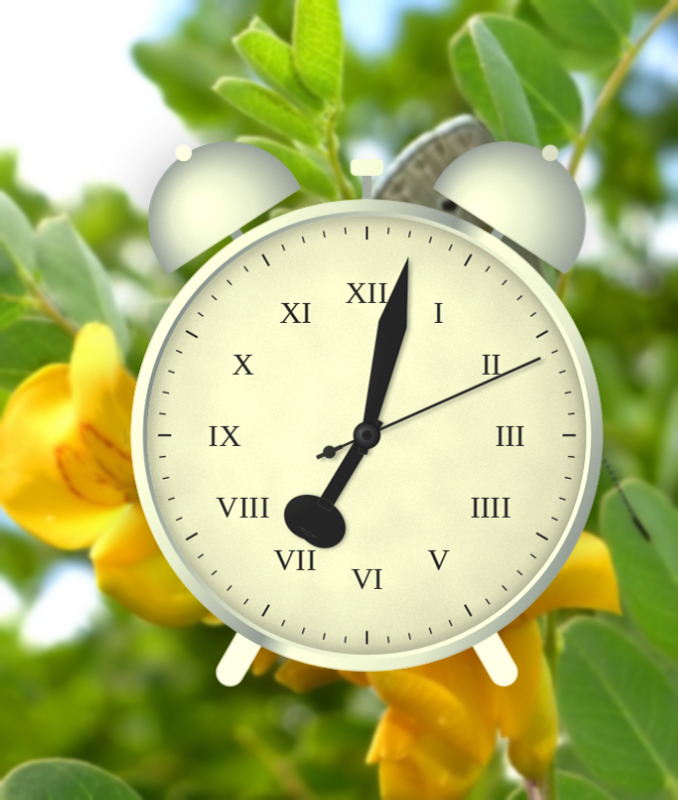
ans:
**7:02:11**
